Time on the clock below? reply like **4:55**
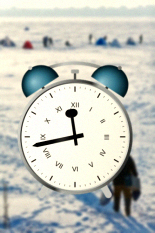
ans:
**11:43**
